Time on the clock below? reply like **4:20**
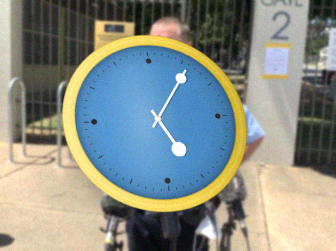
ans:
**5:06**
